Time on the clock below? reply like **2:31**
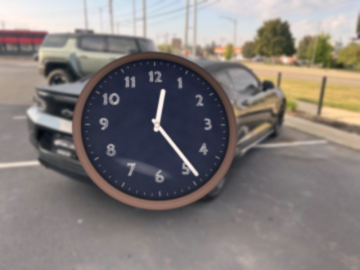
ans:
**12:24**
